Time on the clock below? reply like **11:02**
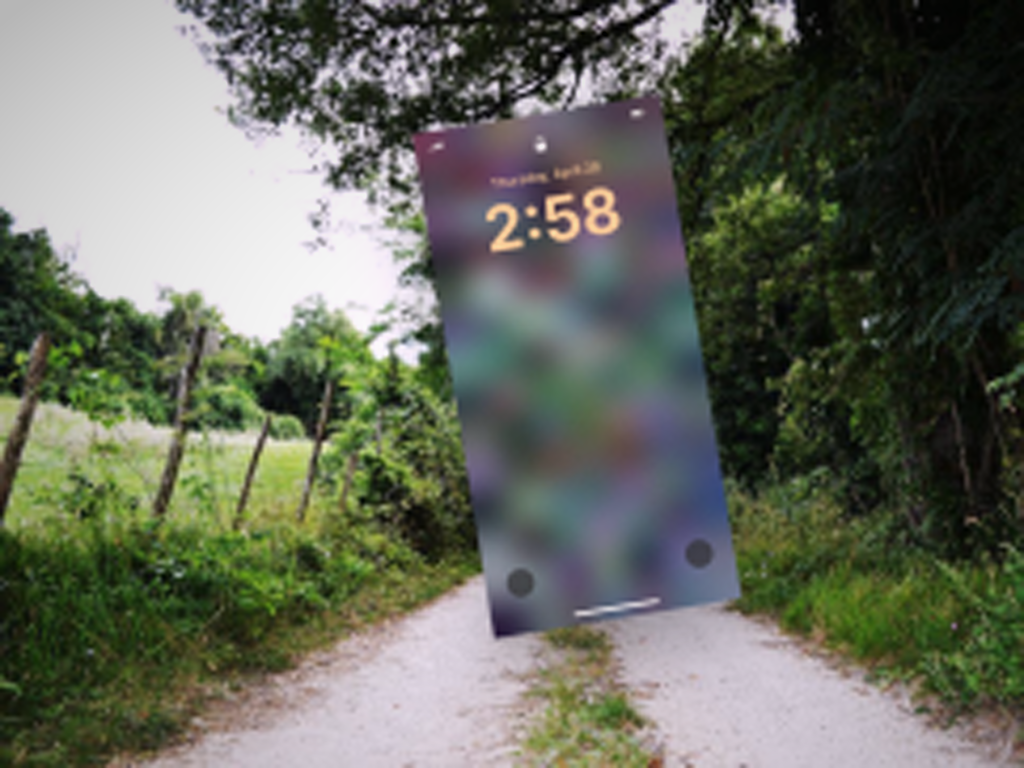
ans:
**2:58**
